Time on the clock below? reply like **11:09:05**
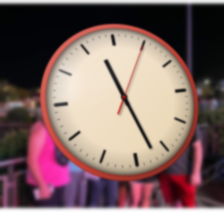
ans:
**11:27:05**
